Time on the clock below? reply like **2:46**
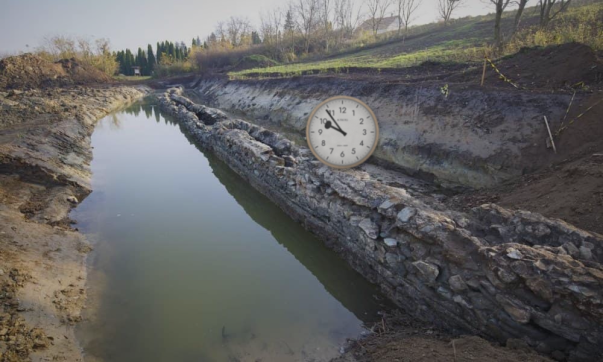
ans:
**9:54**
